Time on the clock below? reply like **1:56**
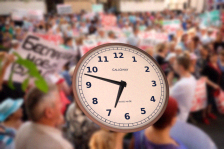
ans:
**6:48**
